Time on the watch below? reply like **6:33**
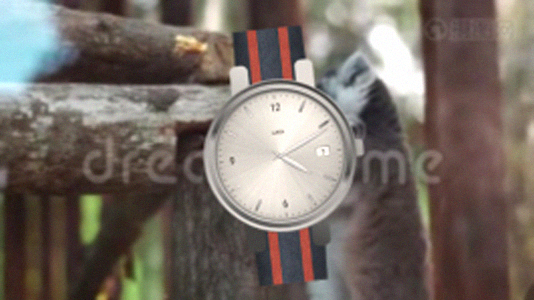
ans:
**4:11**
